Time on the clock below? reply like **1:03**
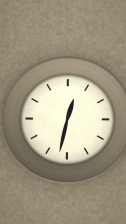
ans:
**12:32**
